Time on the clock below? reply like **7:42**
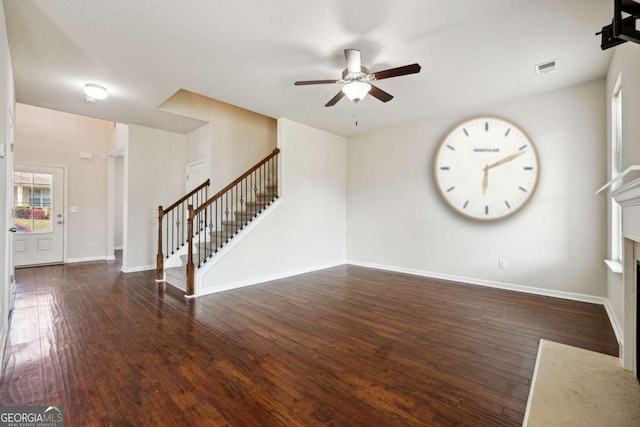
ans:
**6:11**
